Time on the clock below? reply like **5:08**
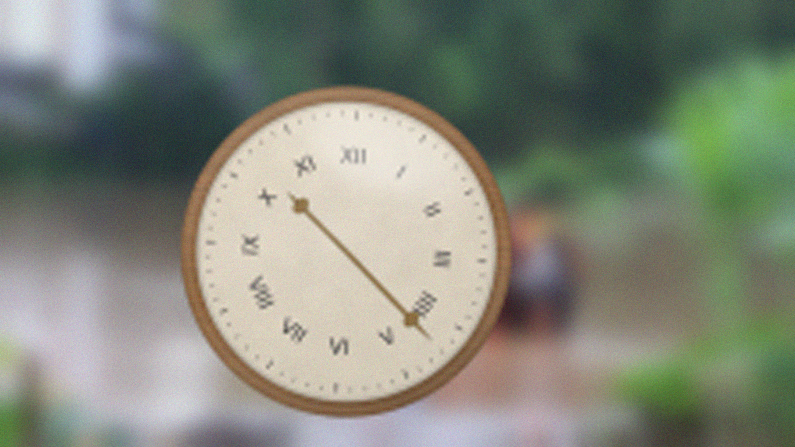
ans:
**10:22**
